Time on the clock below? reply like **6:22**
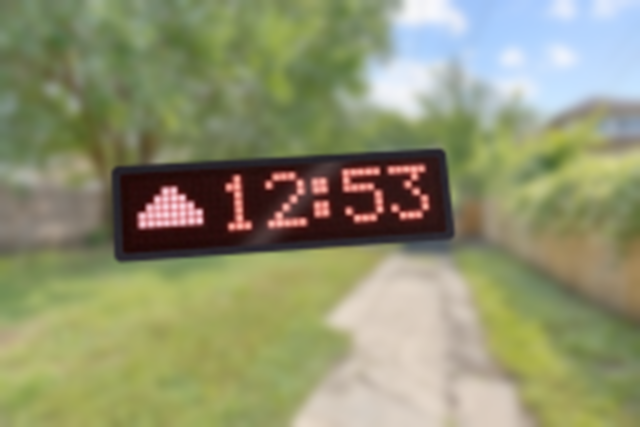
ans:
**12:53**
